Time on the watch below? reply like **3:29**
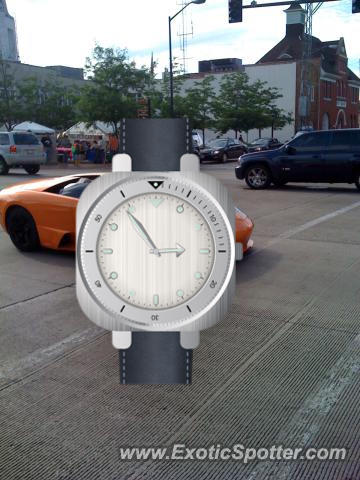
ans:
**2:54**
